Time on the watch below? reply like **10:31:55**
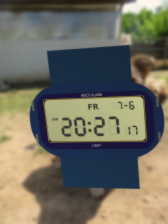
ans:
**20:27:17**
